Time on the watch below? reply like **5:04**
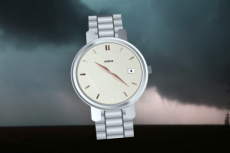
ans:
**10:22**
